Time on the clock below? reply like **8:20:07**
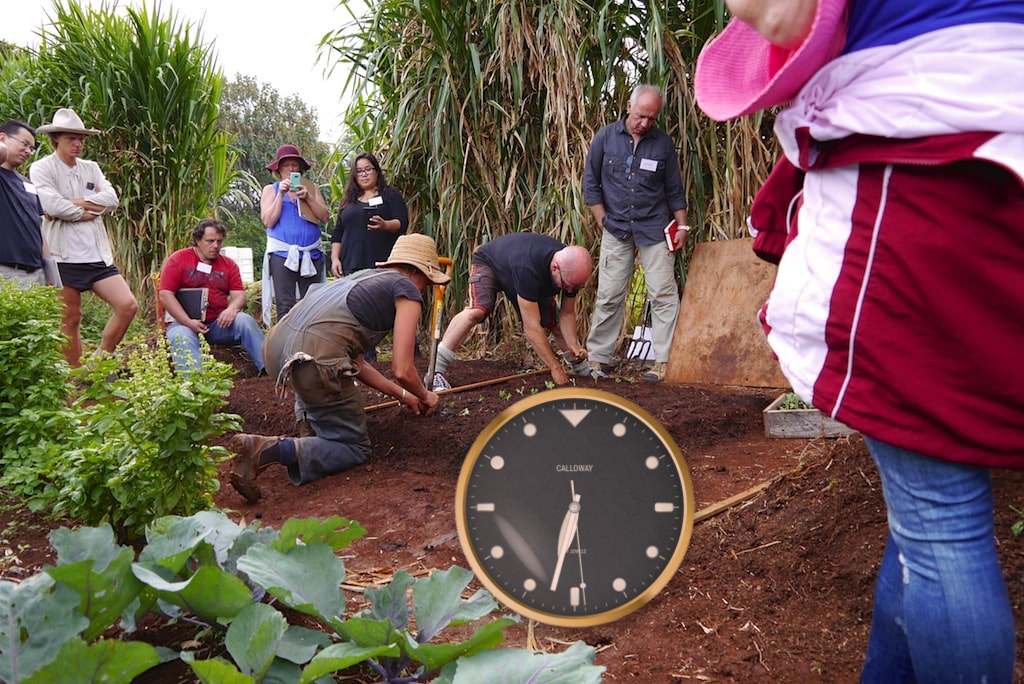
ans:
**6:32:29**
